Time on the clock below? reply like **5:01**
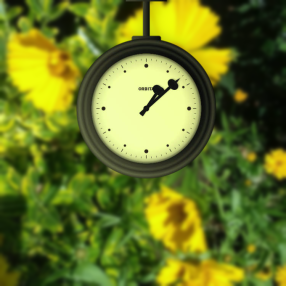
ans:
**1:08**
